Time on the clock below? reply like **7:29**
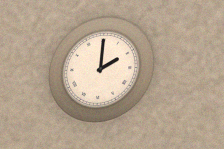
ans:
**2:00**
